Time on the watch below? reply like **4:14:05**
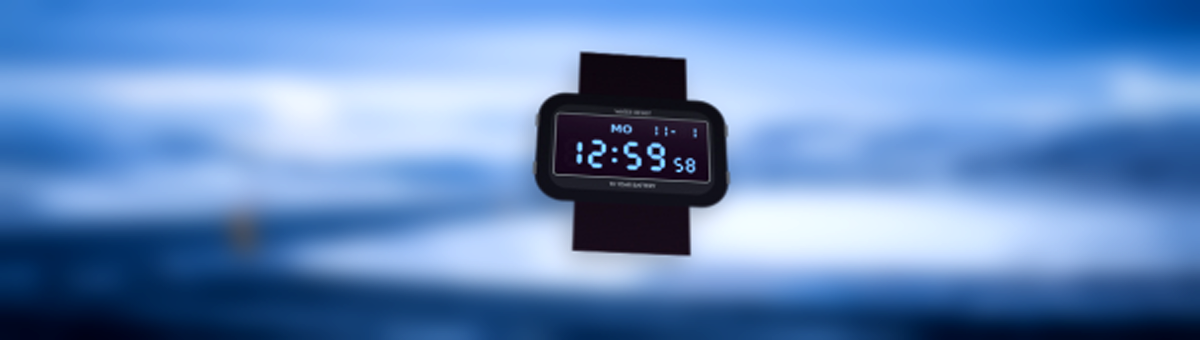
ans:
**12:59:58**
